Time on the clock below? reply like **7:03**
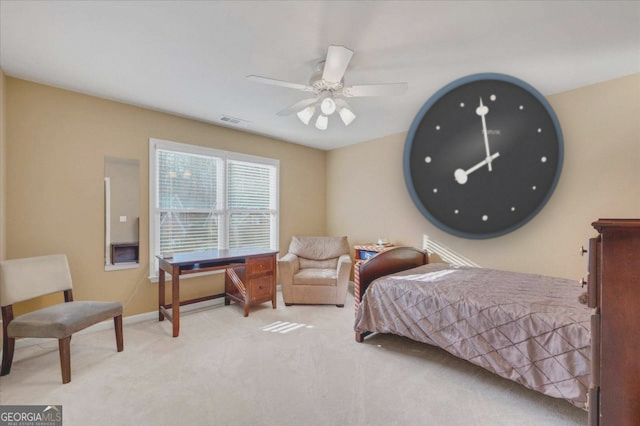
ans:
**7:58**
